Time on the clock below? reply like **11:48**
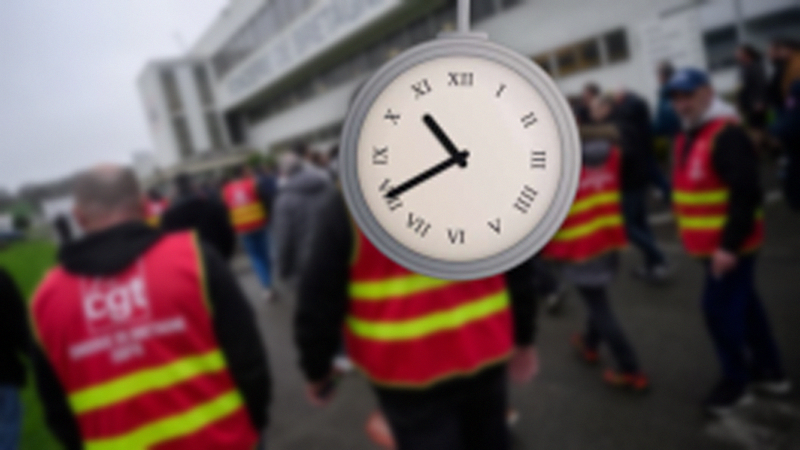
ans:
**10:40**
